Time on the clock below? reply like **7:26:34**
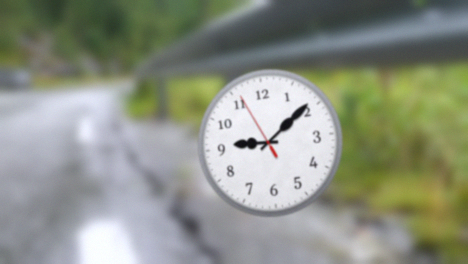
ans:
**9:08:56**
